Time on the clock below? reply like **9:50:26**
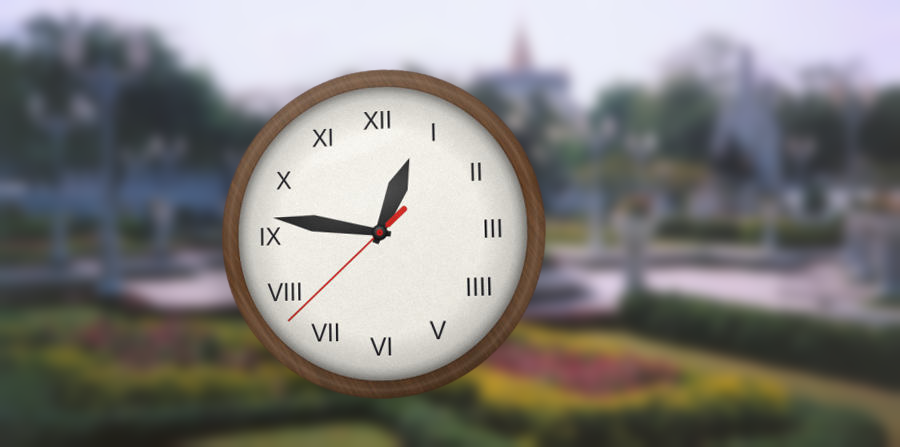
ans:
**12:46:38**
